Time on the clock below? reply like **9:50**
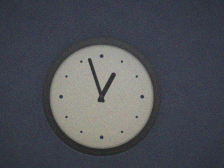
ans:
**12:57**
